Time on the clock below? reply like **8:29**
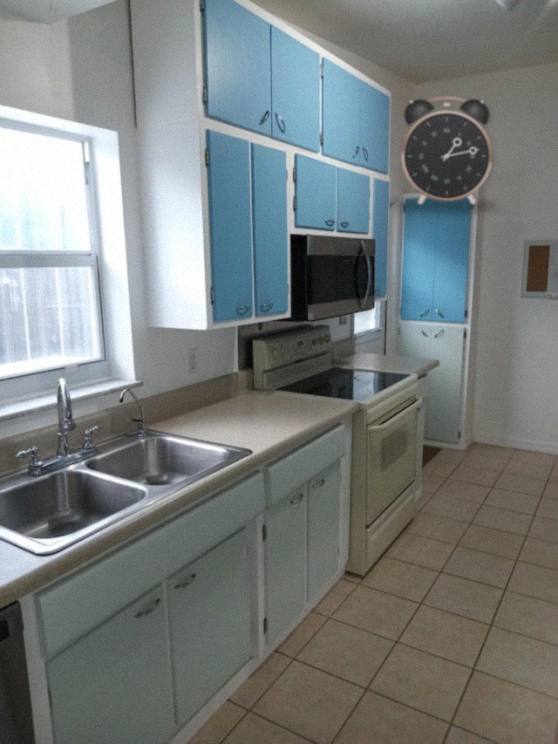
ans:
**1:13**
